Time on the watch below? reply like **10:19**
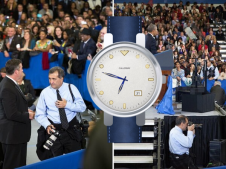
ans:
**6:48**
